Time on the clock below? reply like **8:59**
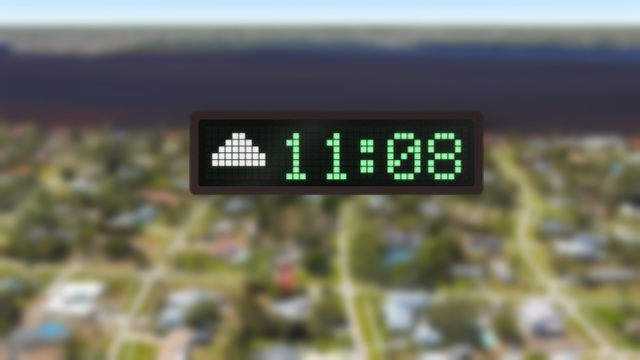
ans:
**11:08**
